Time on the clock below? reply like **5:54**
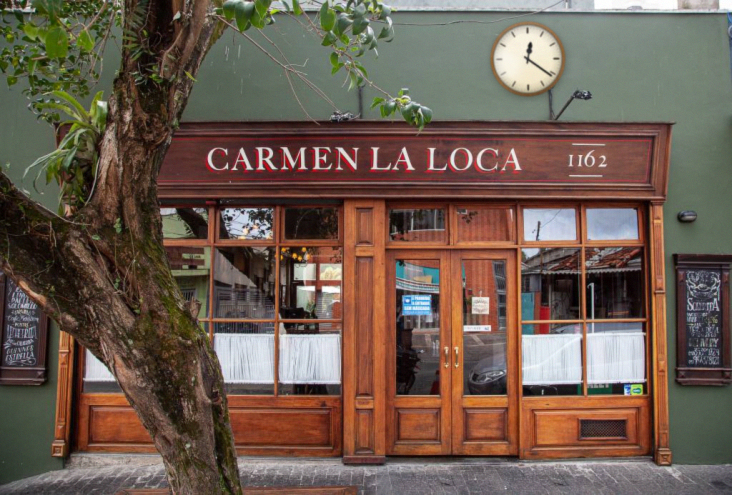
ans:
**12:21**
